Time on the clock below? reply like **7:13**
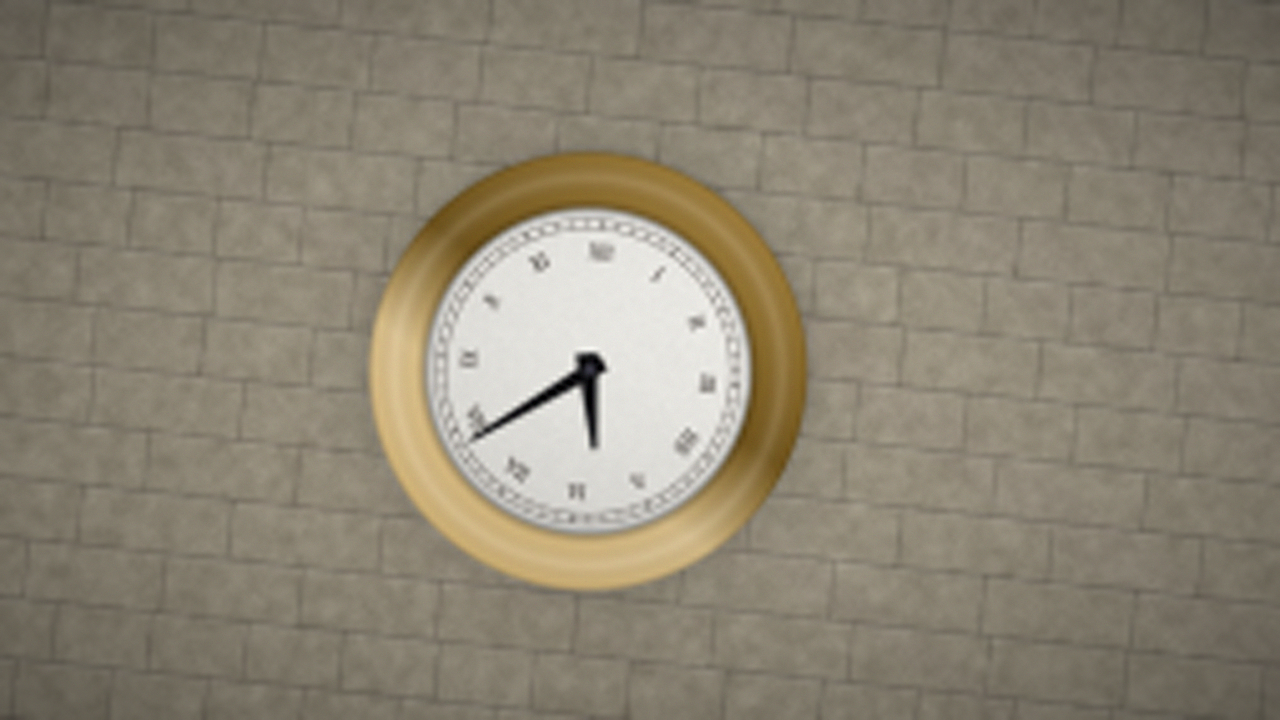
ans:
**5:39**
